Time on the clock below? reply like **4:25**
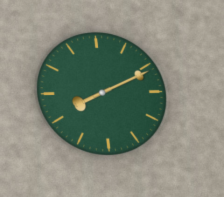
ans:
**8:11**
